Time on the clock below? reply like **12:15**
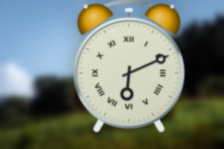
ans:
**6:11**
